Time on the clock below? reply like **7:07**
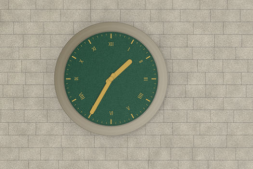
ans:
**1:35**
